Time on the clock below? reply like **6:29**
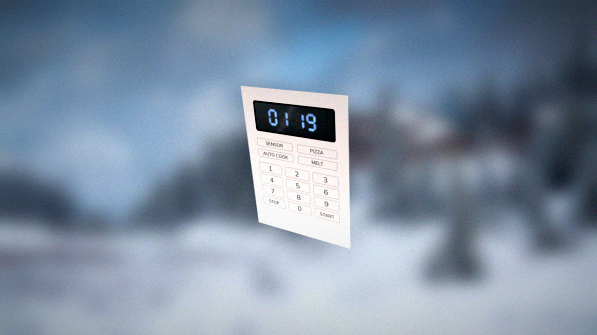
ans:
**1:19**
